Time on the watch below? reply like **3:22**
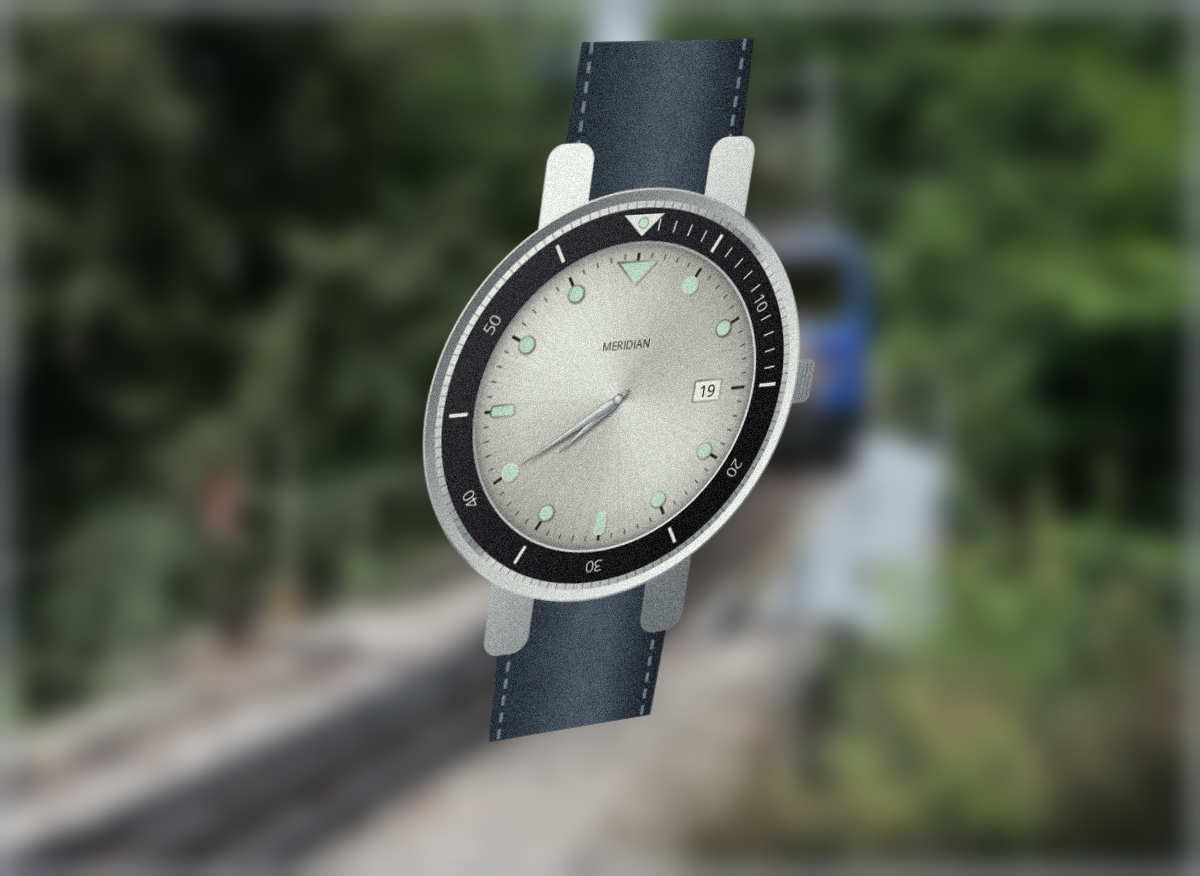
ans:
**7:40**
